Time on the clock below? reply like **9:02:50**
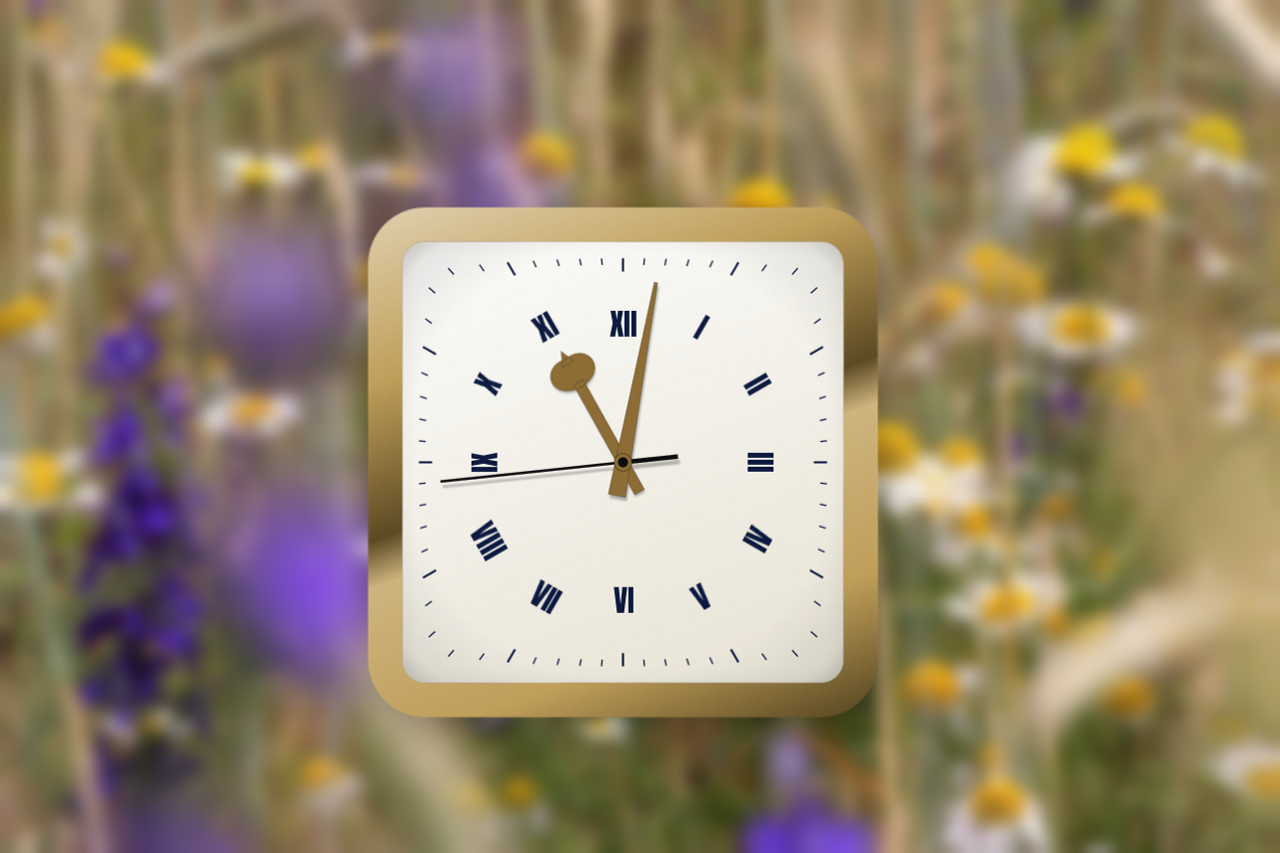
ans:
**11:01:44**
